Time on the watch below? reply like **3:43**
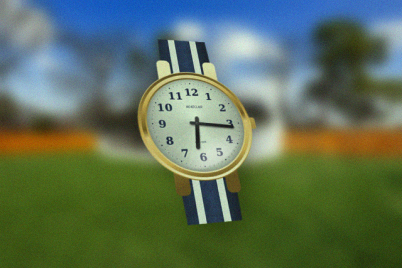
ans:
**6:16**
